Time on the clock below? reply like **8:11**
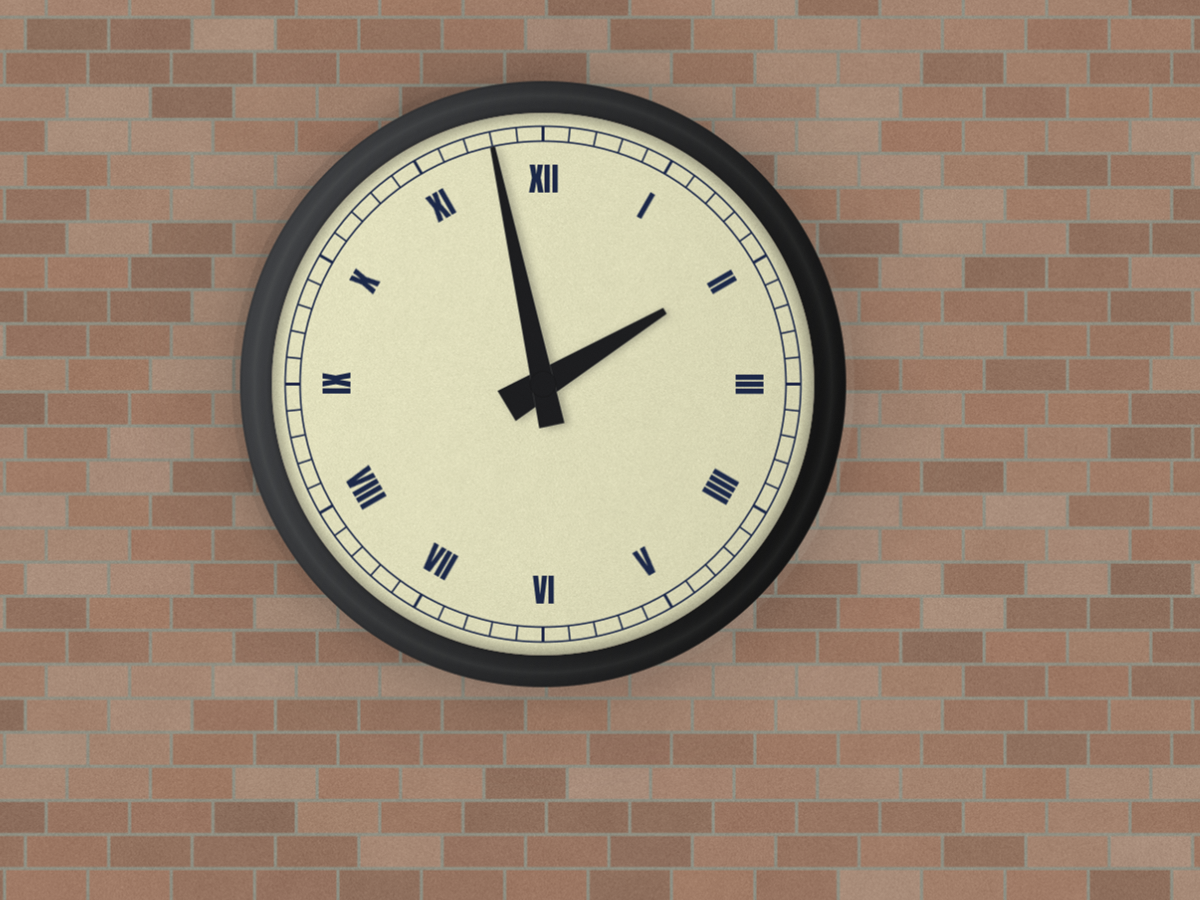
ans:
**1:58**
